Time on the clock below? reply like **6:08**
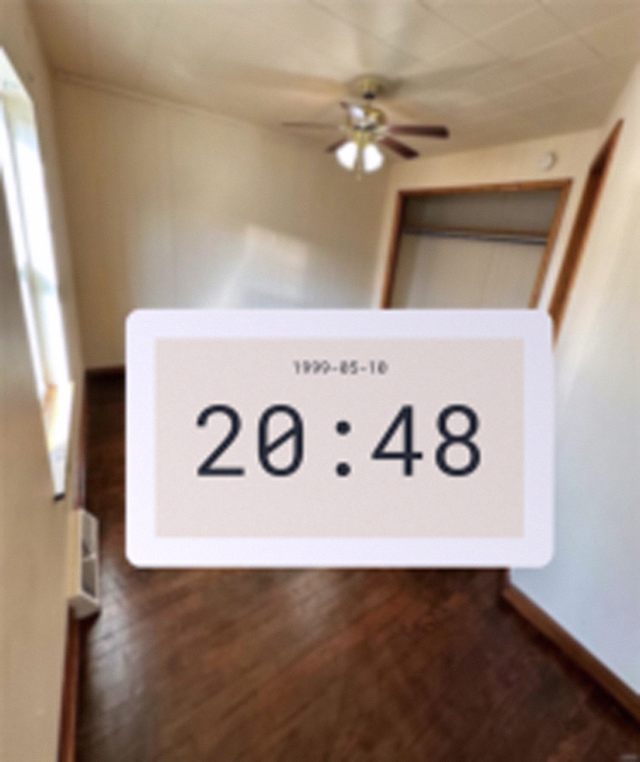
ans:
**20:48**
